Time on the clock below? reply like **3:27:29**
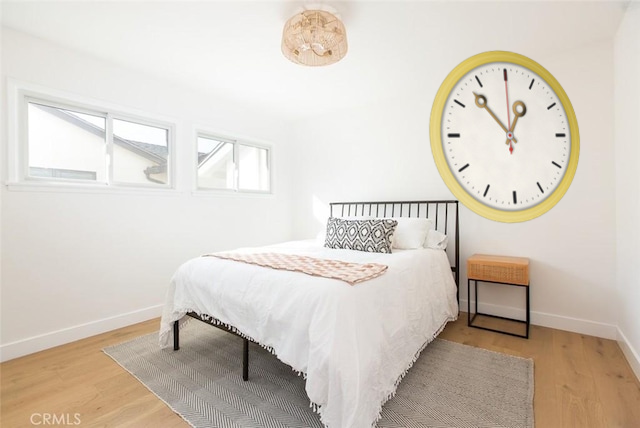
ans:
**12:53:00**
